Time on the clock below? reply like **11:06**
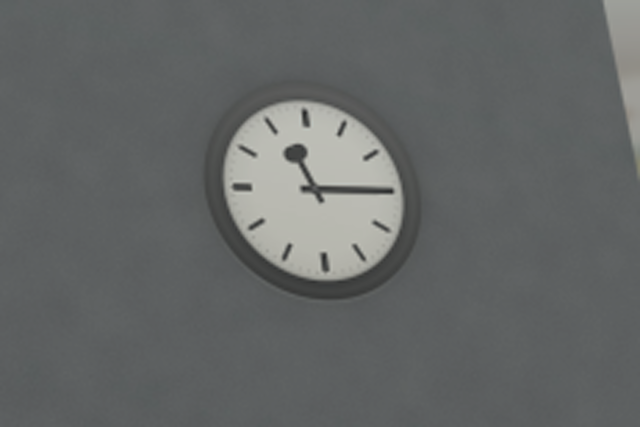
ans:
**11:15**
